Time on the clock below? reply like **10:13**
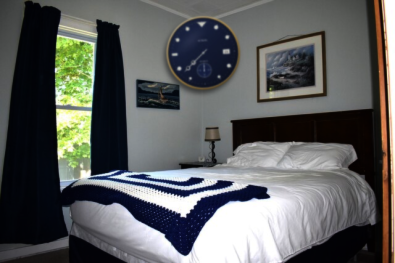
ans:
**7:38**
